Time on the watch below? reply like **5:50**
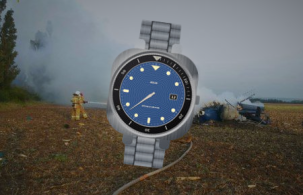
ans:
**7:38**
